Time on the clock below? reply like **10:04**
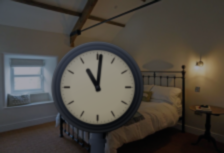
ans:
**11:01**
